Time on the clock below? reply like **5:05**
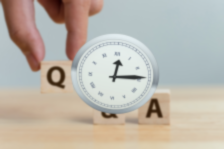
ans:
**12:14**
